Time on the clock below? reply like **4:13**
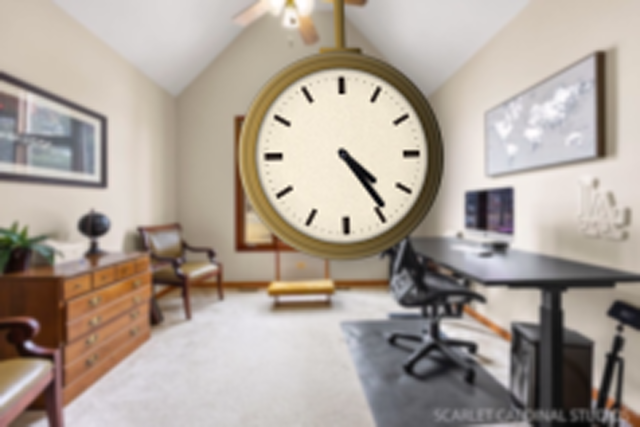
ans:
**4:24**
